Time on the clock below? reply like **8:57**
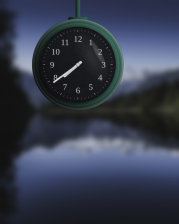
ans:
**7:39**
